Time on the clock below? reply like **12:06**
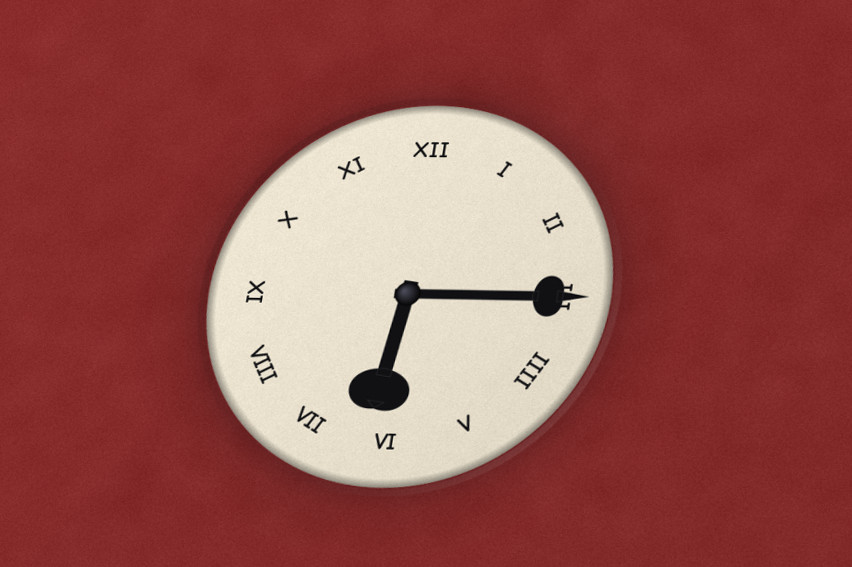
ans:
**6:15**
